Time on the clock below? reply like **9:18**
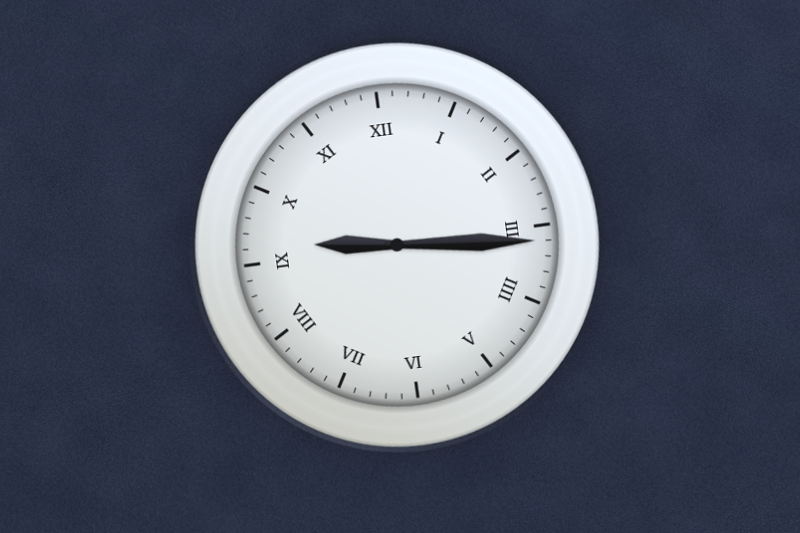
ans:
**9:16**
